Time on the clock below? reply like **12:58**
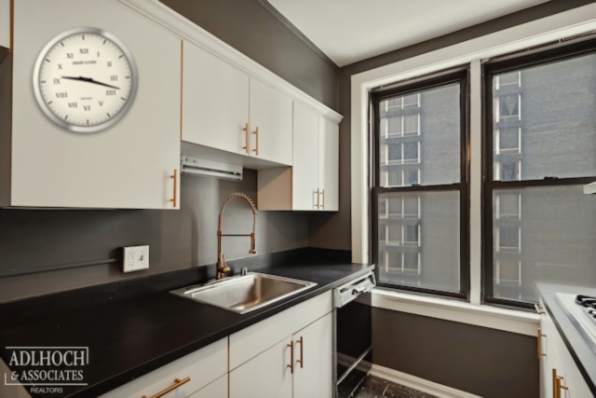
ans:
**9:18**
